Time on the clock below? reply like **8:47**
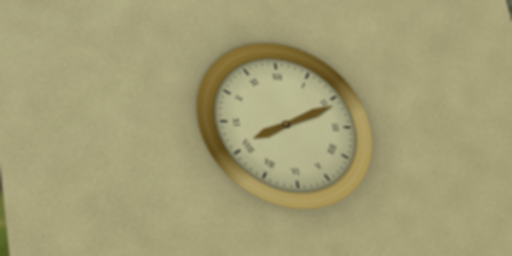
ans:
**8:11**
